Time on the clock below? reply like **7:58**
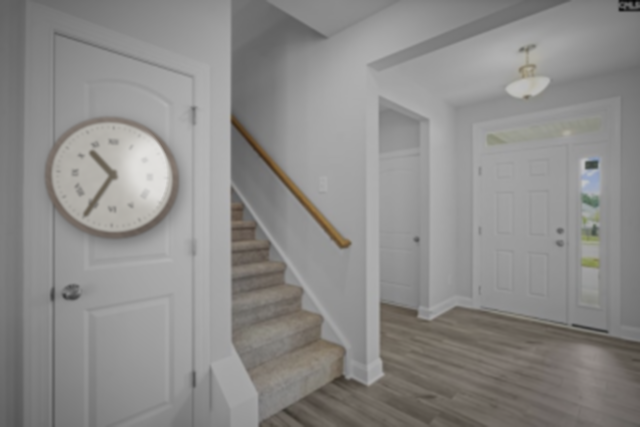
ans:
**10:35**
